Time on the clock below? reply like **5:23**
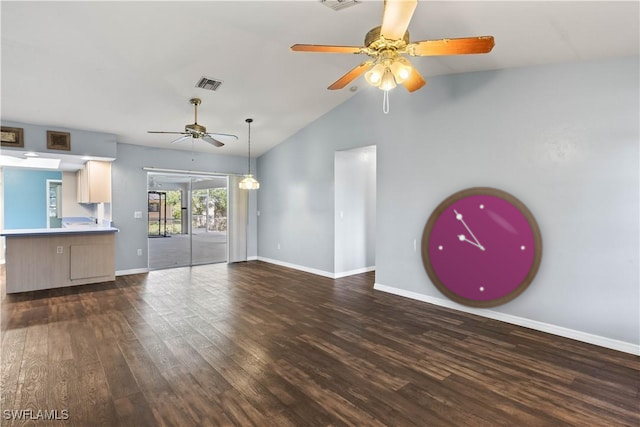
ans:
**9:54**
